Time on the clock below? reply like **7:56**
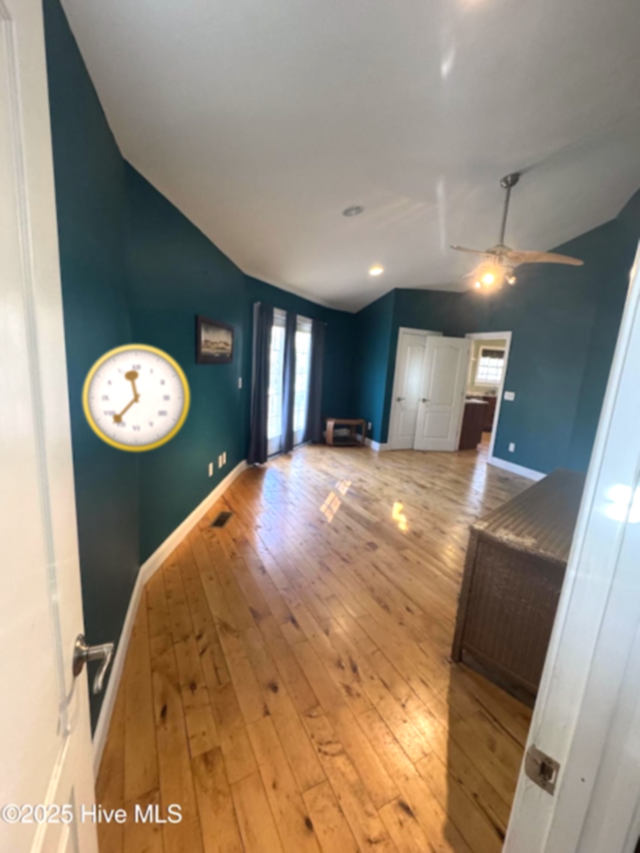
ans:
**11:37**
